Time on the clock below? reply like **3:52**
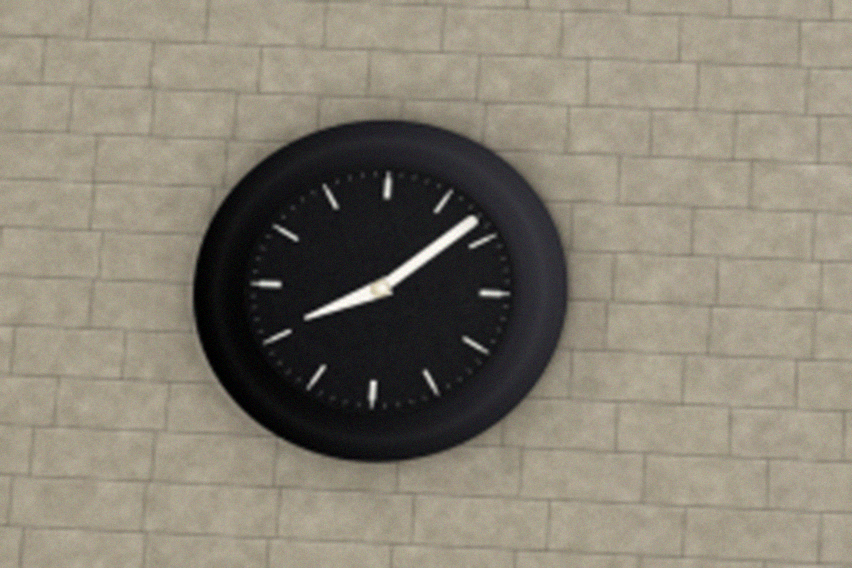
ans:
**8:08**
